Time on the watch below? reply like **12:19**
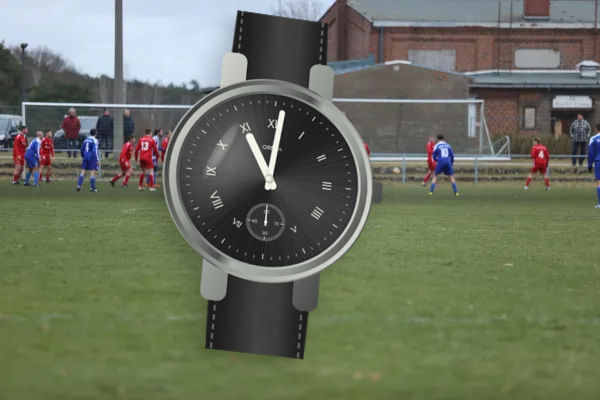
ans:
**11:01**
